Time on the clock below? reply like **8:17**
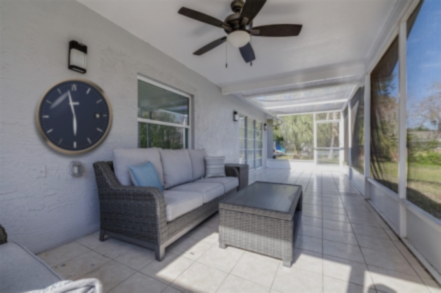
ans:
**5:58**
